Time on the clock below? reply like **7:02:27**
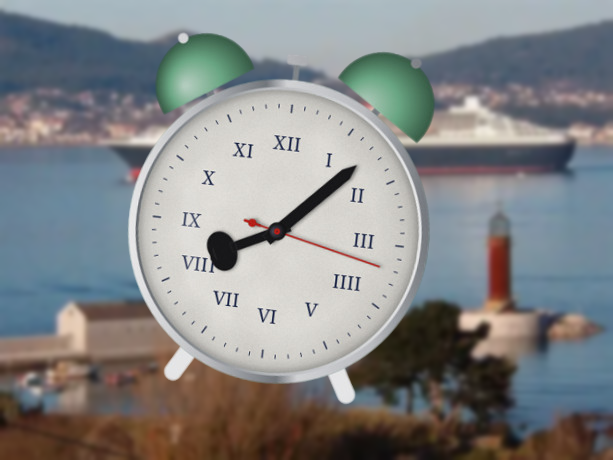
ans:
**8:07:17**
